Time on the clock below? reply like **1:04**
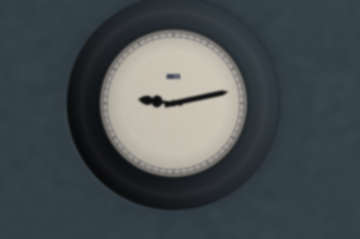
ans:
**9:13**
